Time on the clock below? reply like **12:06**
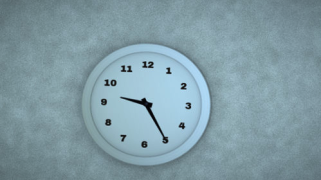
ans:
**9:25**
